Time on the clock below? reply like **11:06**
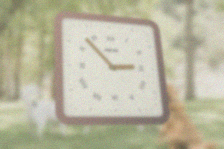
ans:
**2:53**
